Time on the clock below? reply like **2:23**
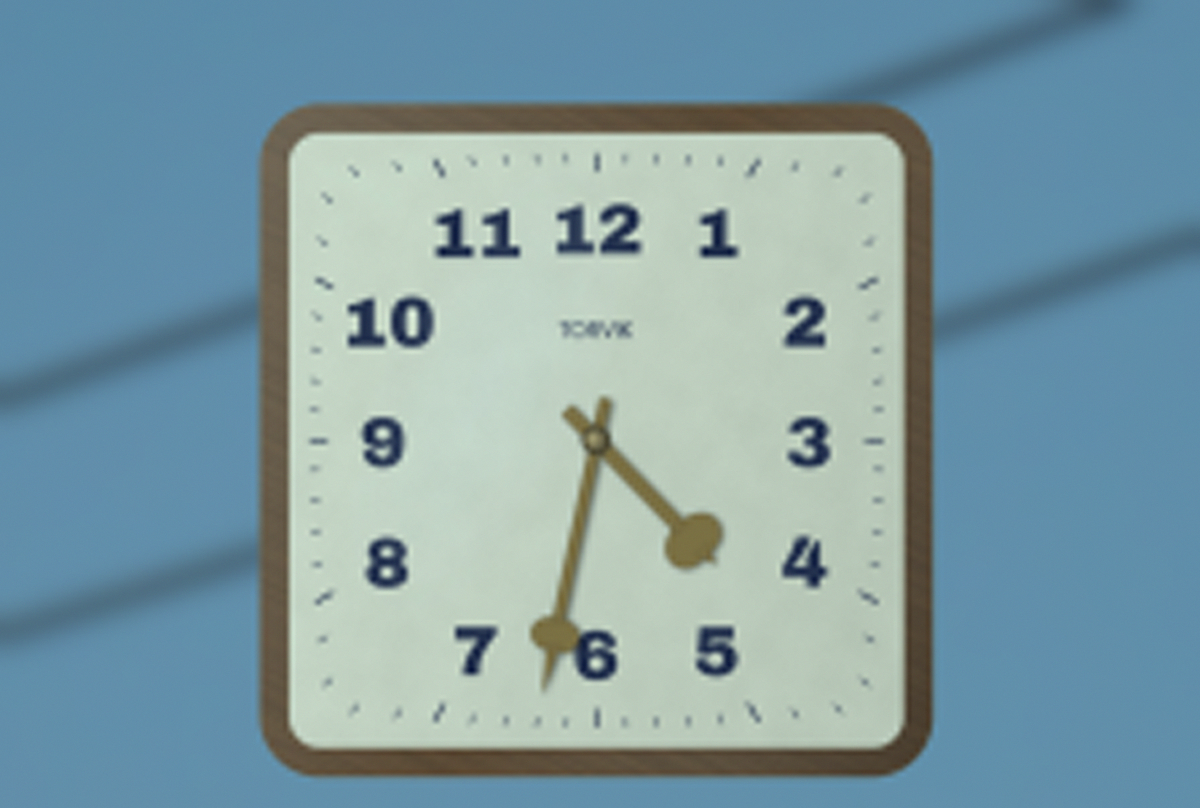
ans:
**4:32**
